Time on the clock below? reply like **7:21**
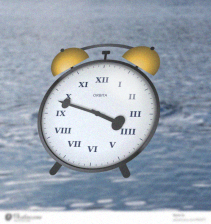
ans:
**3:48**
